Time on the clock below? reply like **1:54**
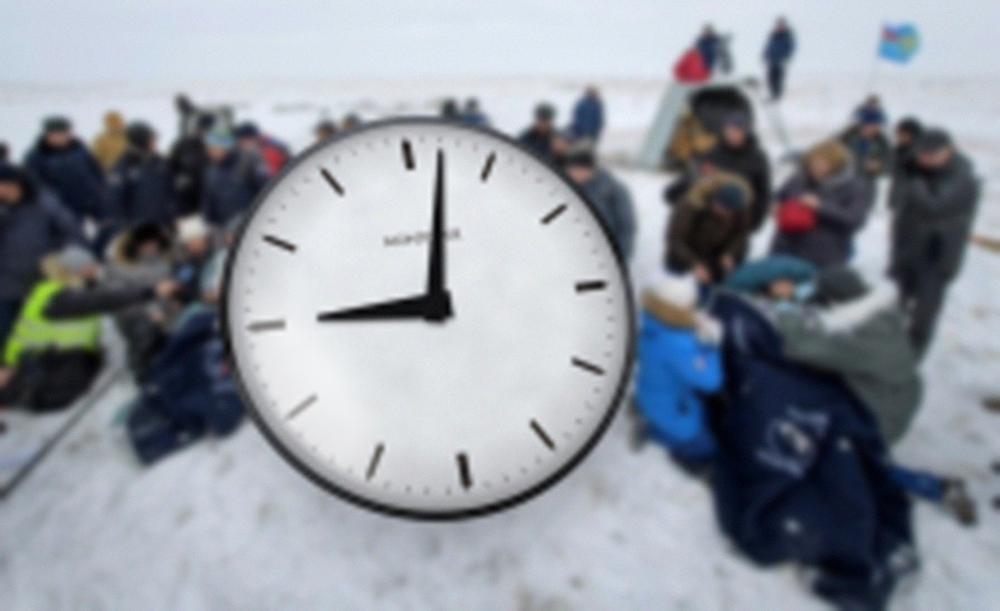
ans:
**9:02**
